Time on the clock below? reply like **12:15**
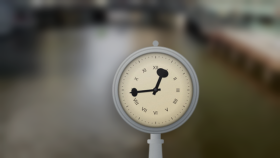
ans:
**12:44**
